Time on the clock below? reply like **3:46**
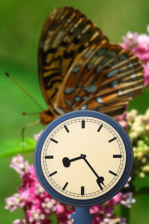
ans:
**8:24**
